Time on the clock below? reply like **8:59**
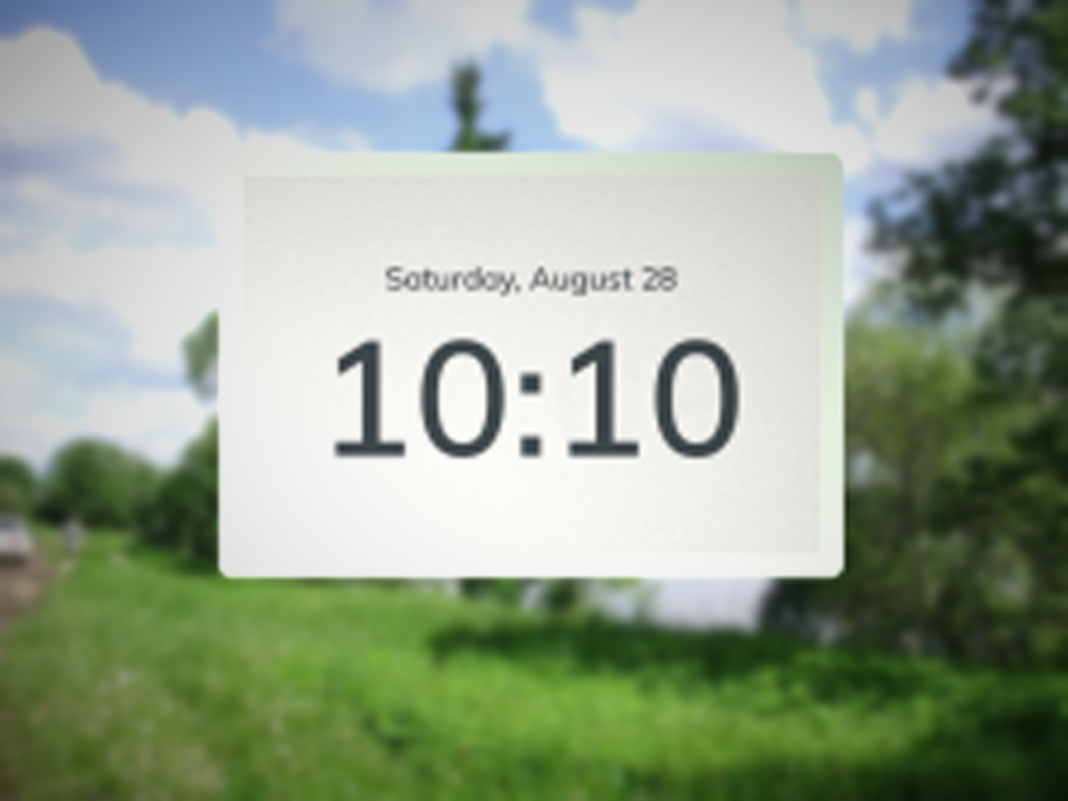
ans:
**10:10**
